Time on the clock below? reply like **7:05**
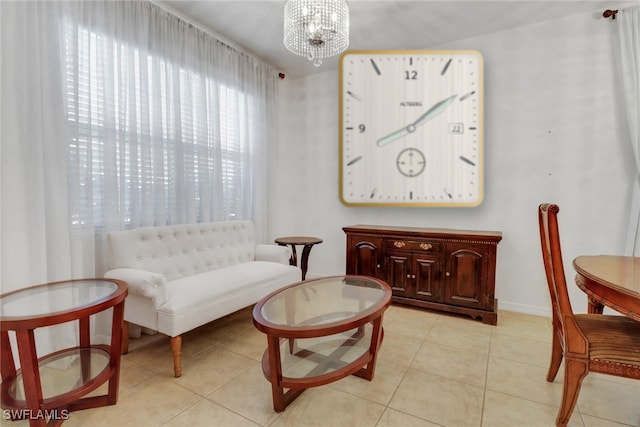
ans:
**8:09**
